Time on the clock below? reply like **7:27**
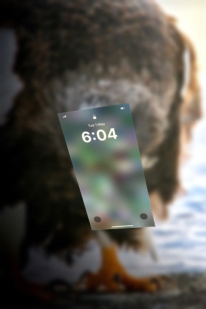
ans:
**6:04**
